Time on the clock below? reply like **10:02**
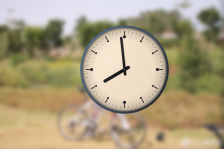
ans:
**7:59**
